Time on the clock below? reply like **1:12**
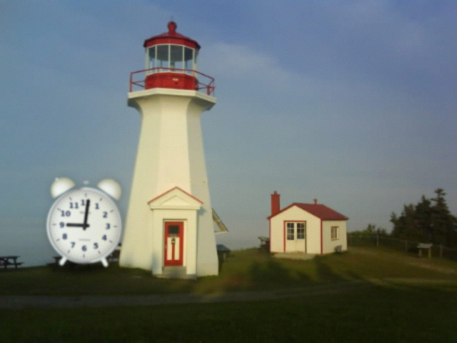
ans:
**9:01**
